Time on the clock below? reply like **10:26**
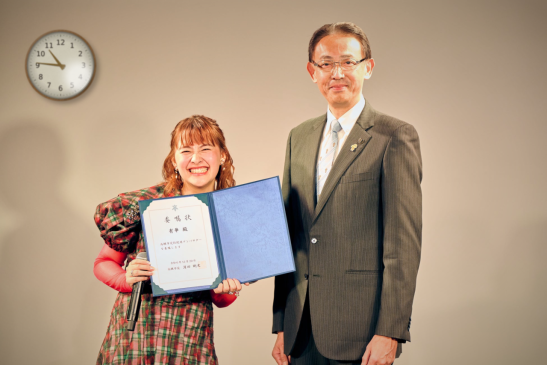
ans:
**10:46**
